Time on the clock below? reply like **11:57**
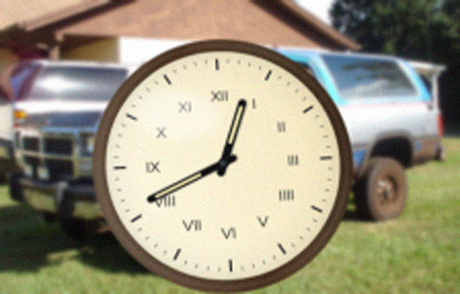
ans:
**12:41**
